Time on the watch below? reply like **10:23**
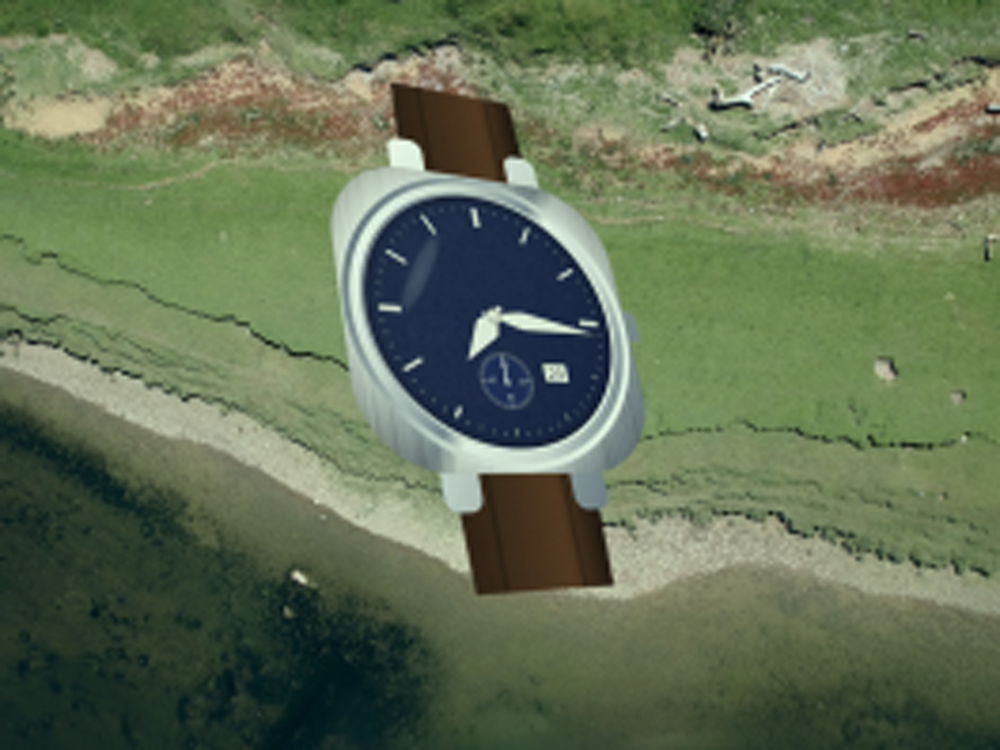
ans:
**7:16**
